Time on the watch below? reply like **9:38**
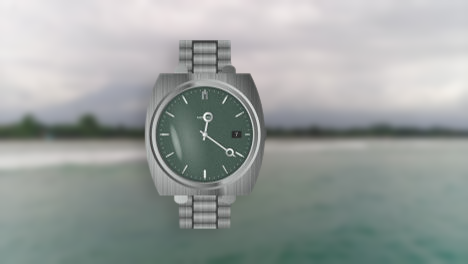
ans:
**12:21**
